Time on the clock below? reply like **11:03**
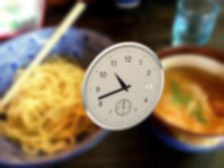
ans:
**10:42**
